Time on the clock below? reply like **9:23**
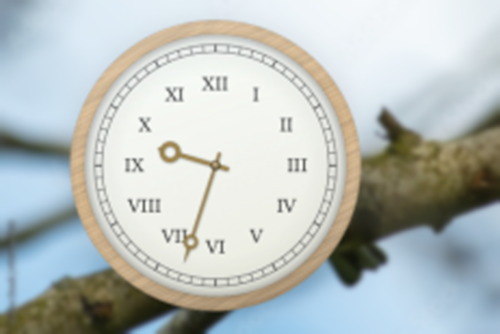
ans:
**9:33**
